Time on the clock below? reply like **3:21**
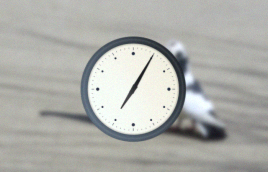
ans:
**7:05**
